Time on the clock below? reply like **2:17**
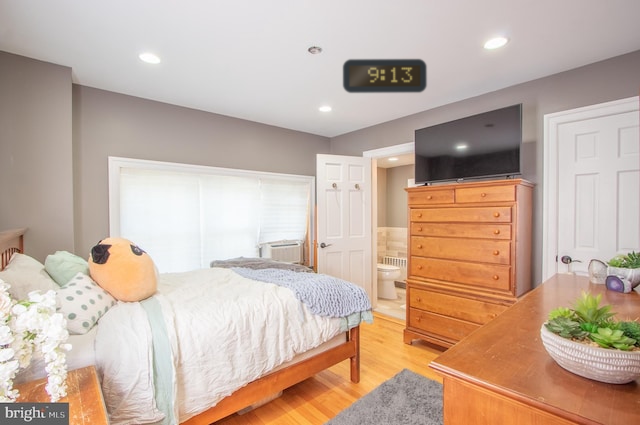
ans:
**9:13**
